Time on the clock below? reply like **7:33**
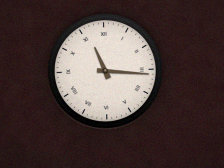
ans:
**11:16**
